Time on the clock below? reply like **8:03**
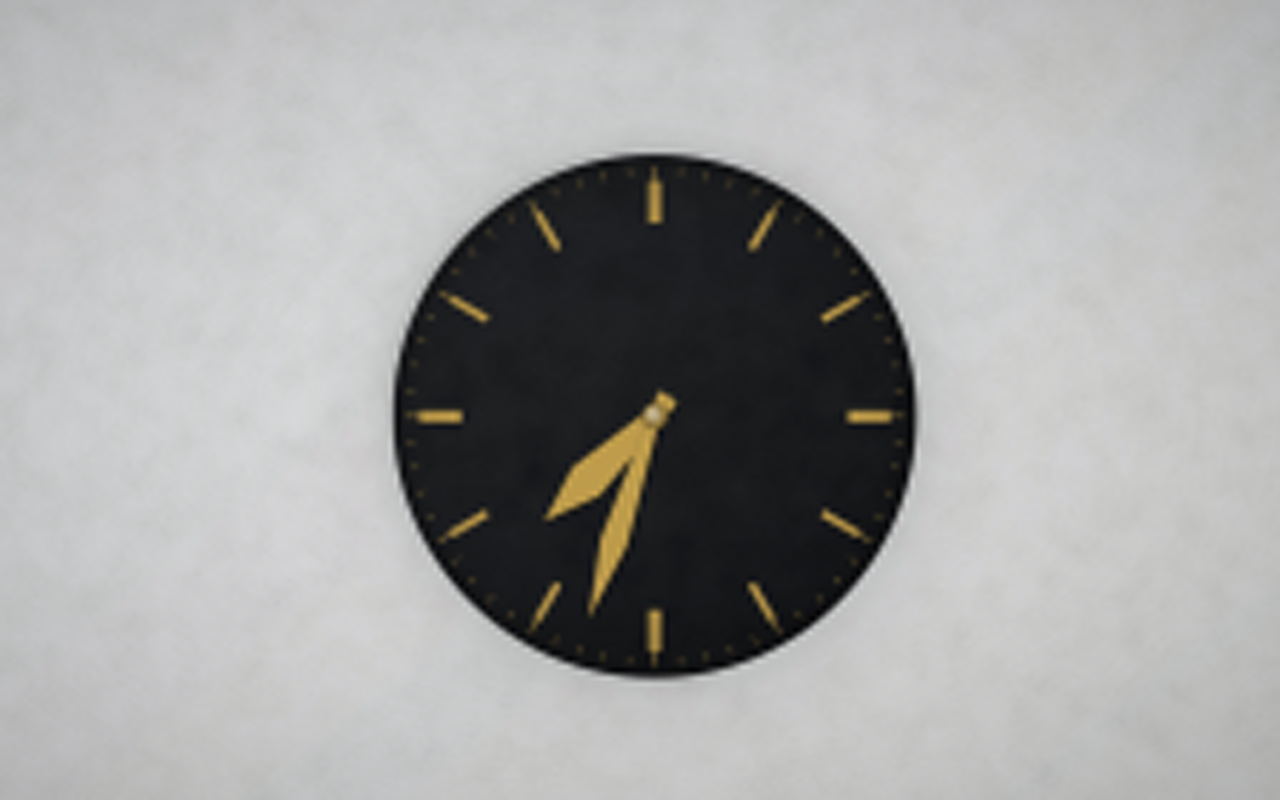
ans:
**7:33**
